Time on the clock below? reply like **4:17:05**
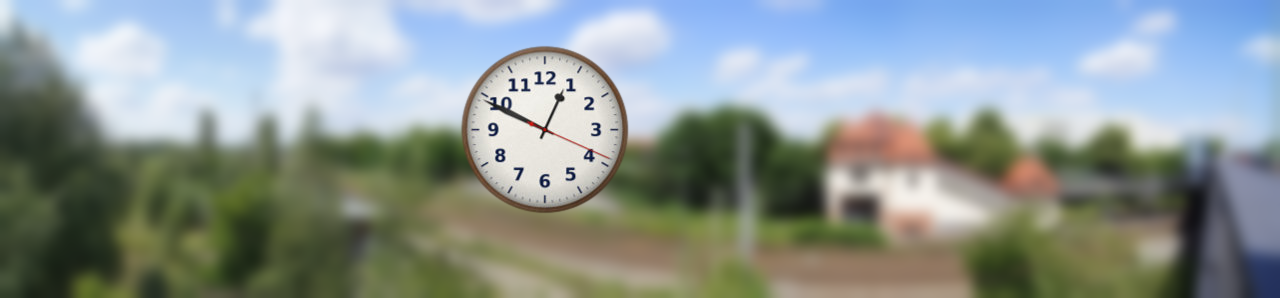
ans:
**12:49:19**
